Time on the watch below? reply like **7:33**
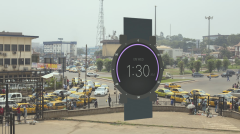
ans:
**1:30**
